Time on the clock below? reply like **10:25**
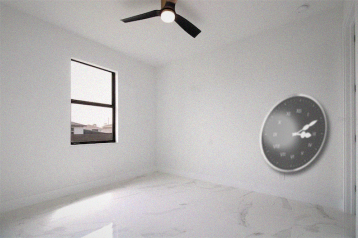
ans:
**3:10**
